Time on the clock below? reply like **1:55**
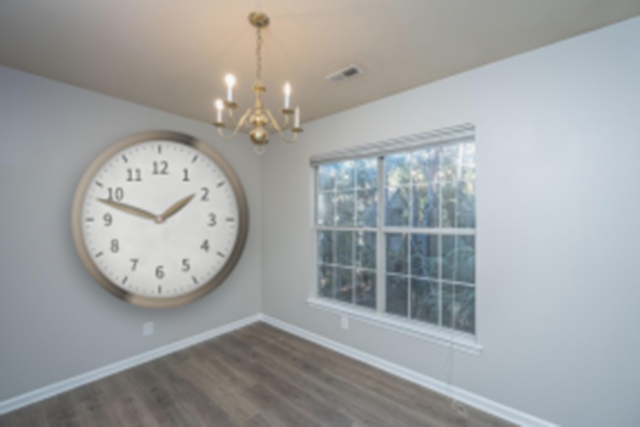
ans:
**1:48**
